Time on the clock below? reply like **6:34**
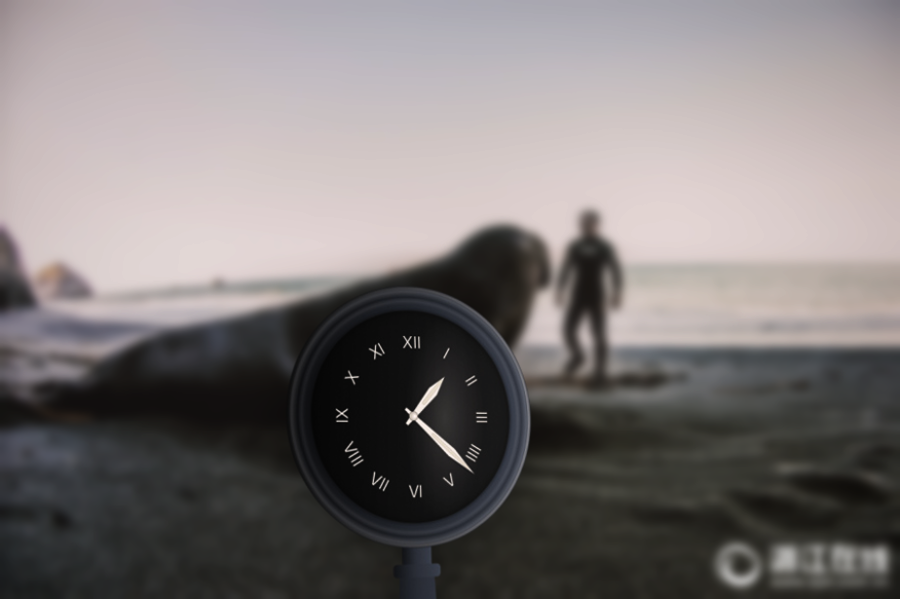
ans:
**1:22**
